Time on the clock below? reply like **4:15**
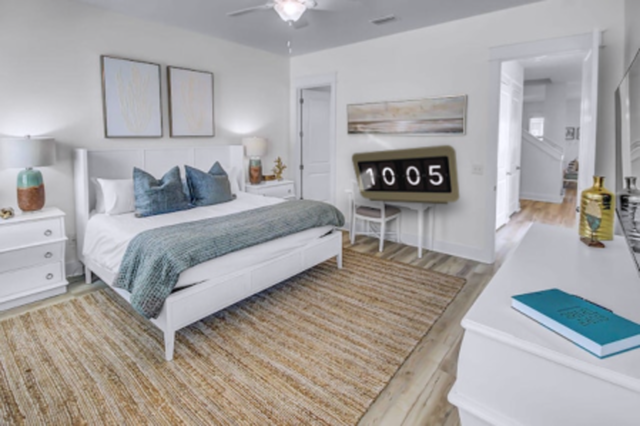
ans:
**10:05**
